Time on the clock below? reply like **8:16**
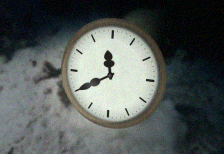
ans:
**11:40**
